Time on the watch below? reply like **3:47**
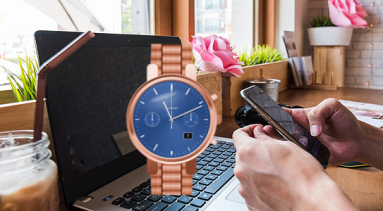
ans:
**11:11**
